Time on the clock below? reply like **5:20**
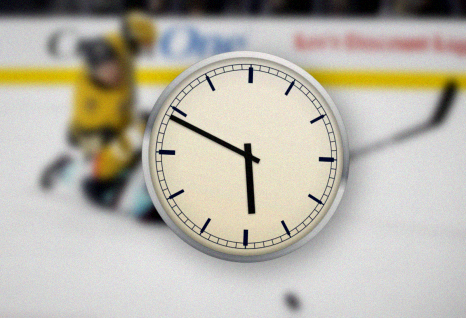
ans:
**5:49**
